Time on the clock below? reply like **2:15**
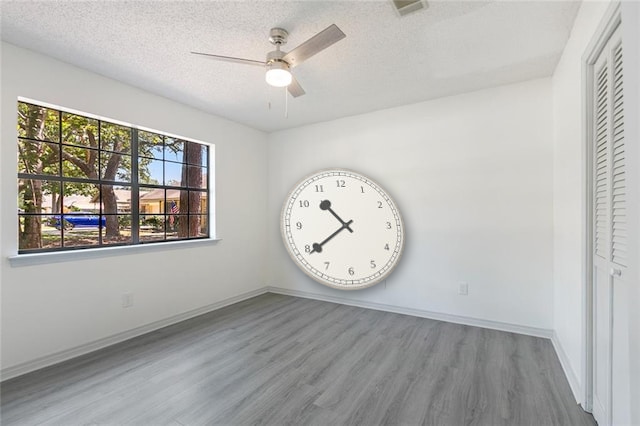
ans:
**10:39**
